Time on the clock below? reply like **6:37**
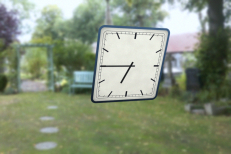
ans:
**6:45**
